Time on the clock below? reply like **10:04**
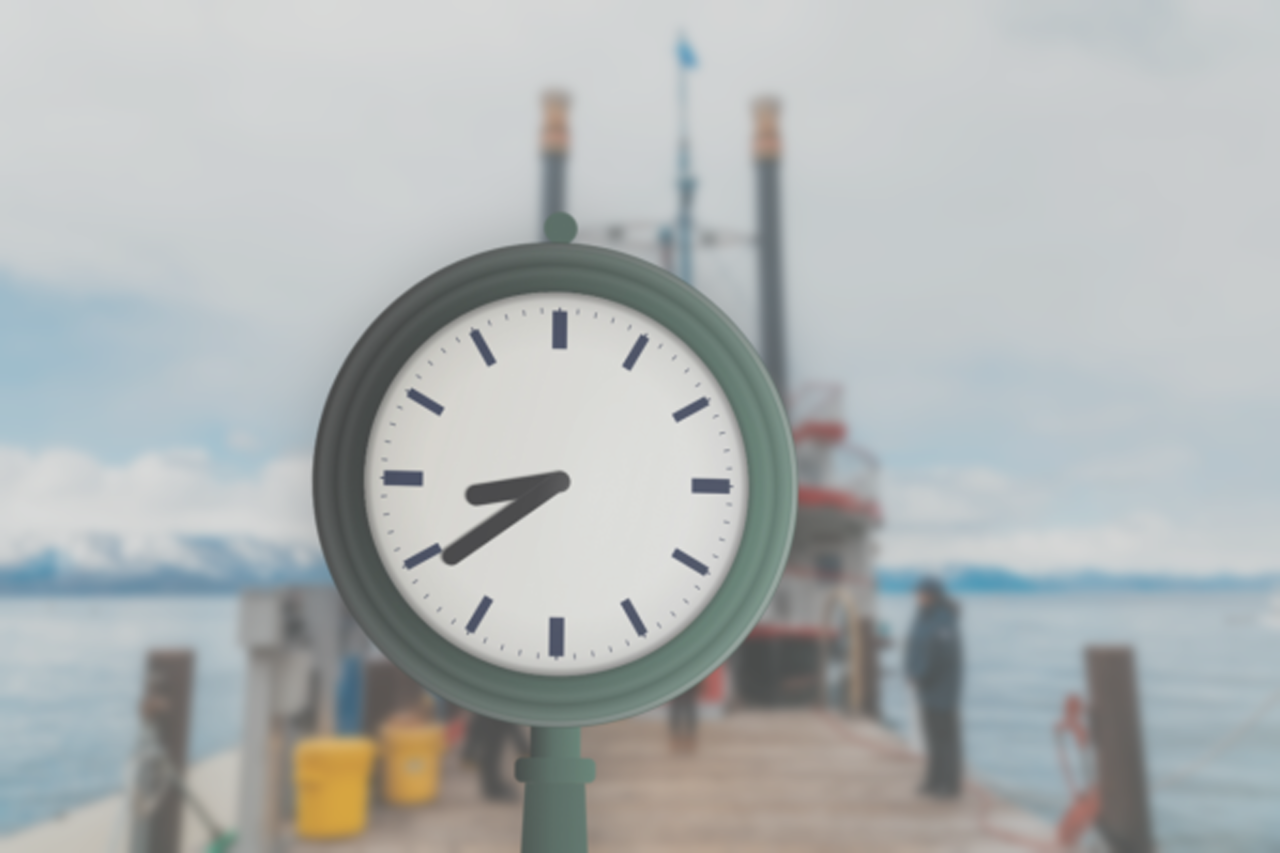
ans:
**8:39**
